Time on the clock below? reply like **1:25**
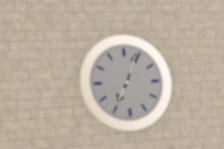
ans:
**7:04**
